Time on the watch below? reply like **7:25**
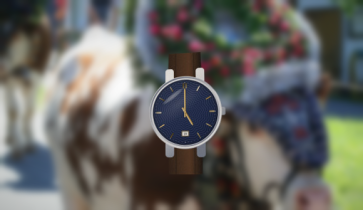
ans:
**5:00**
